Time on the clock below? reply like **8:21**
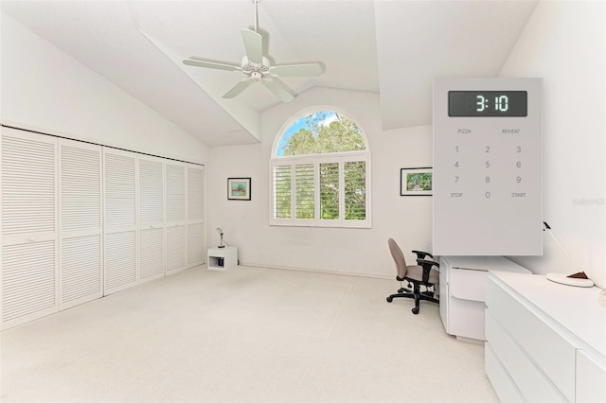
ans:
**3:10**
